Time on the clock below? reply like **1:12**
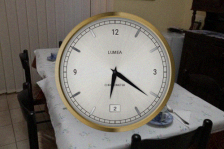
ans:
**6:21**
